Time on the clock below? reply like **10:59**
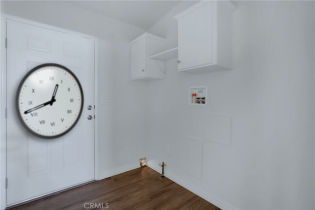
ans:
**12:42**
